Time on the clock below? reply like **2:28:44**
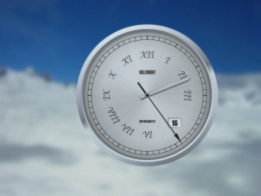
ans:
**2:11:24**
